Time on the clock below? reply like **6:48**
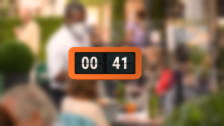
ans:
**0:41**
